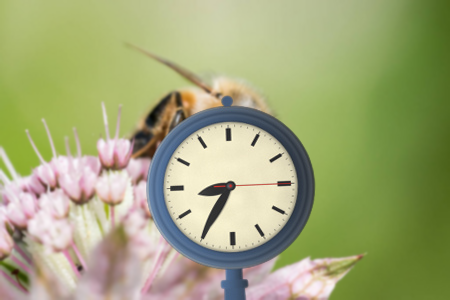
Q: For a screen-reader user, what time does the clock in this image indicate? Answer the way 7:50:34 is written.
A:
8:35:15
